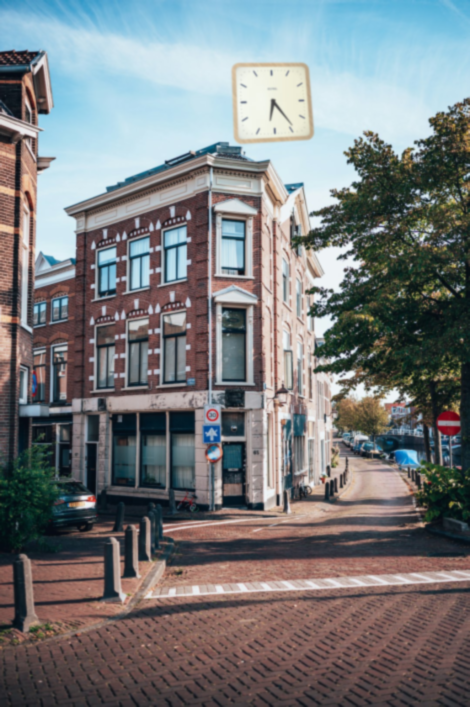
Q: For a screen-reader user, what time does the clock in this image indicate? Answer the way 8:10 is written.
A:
6:24
